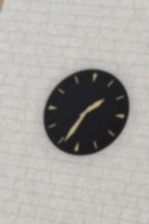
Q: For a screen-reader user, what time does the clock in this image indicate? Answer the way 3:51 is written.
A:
1:34
